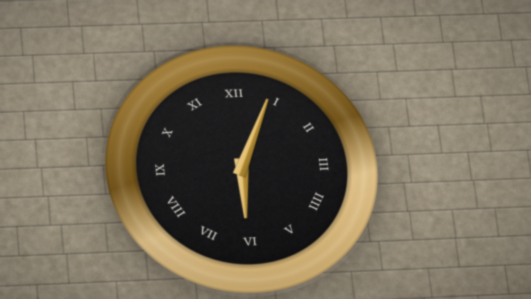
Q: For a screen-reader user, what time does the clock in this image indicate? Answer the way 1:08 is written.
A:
6:04
